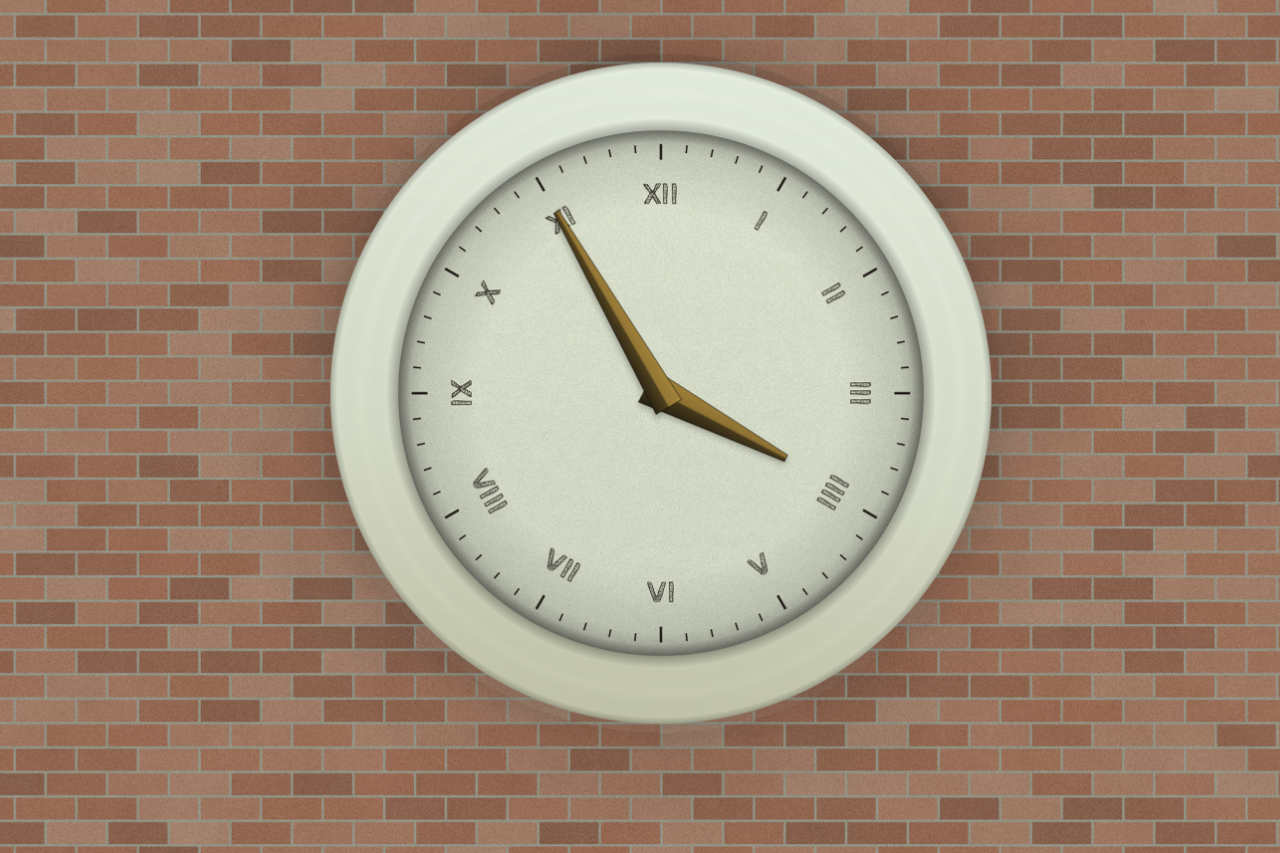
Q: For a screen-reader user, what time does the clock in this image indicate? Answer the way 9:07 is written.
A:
3:55
